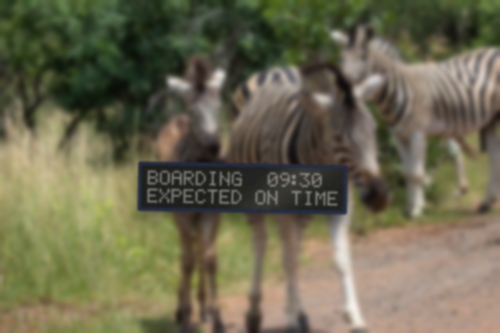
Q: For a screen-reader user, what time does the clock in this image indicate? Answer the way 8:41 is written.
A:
9:30
